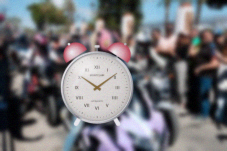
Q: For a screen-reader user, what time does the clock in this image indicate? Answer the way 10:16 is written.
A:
10:09
